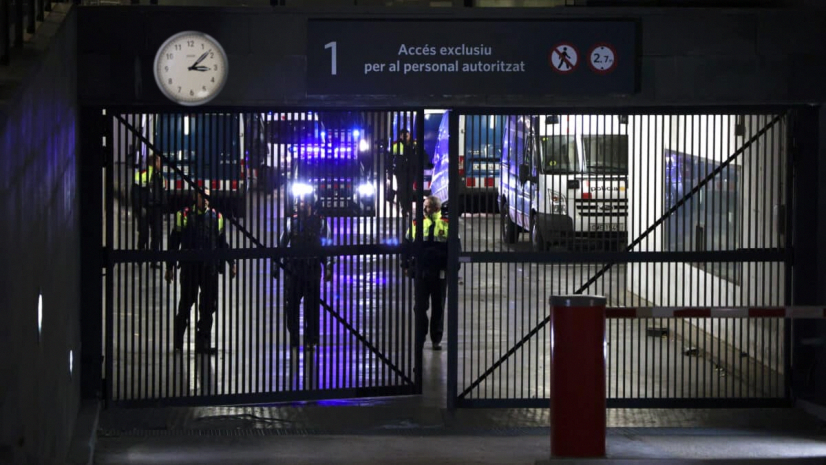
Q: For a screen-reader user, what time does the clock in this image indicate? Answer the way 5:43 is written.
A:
3:08
